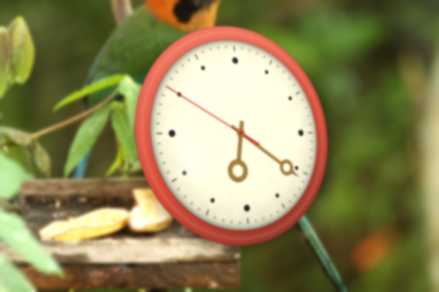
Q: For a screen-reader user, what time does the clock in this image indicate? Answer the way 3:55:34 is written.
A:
6:20:50
